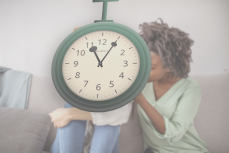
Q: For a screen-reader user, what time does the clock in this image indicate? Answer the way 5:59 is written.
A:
11:05
